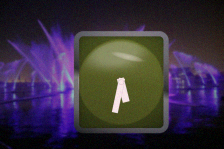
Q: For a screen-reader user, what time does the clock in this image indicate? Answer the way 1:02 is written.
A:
5:32
